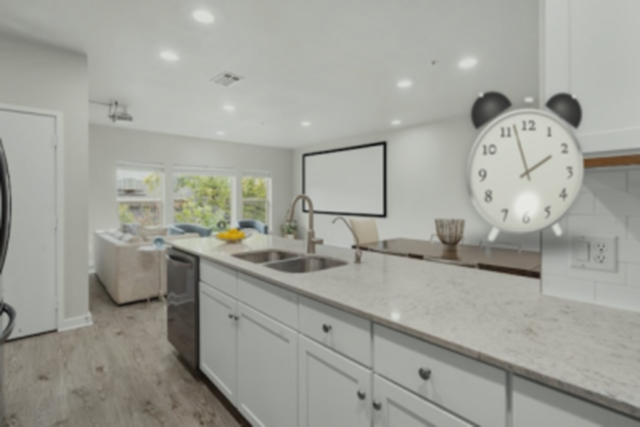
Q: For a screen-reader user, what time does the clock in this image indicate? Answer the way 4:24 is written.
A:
1:57
